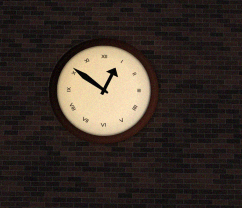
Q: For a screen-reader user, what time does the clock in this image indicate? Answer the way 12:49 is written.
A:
12:51
